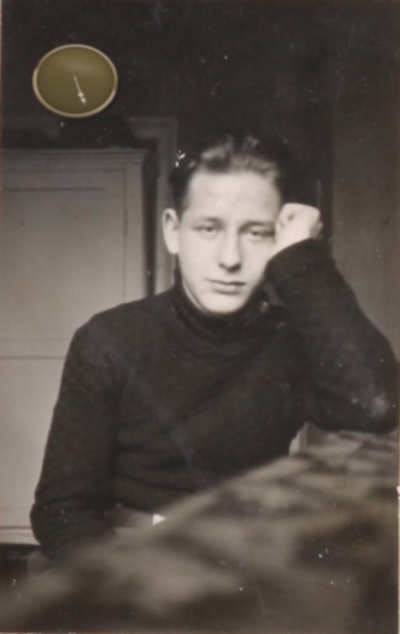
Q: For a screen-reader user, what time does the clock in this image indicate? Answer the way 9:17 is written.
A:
5:27
